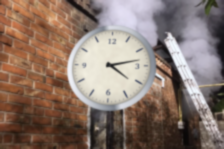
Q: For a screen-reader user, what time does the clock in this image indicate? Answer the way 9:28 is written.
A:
4:13
